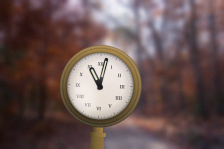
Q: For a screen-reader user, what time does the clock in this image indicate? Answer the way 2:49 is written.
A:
11:02
